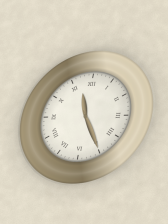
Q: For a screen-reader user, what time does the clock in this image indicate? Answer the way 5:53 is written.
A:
11:25
